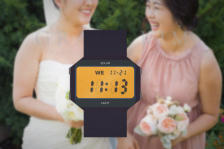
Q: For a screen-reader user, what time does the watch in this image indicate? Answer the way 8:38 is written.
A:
11:13
